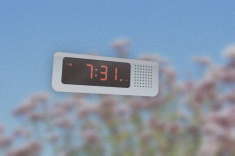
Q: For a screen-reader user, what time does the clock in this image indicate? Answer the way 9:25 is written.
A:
7:31
